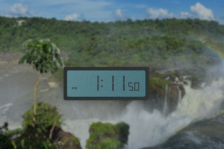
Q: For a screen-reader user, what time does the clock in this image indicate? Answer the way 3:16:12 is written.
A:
1:11:50
